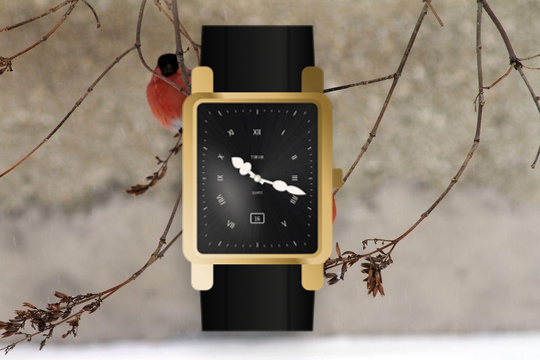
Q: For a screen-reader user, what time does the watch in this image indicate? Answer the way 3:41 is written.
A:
10:18
